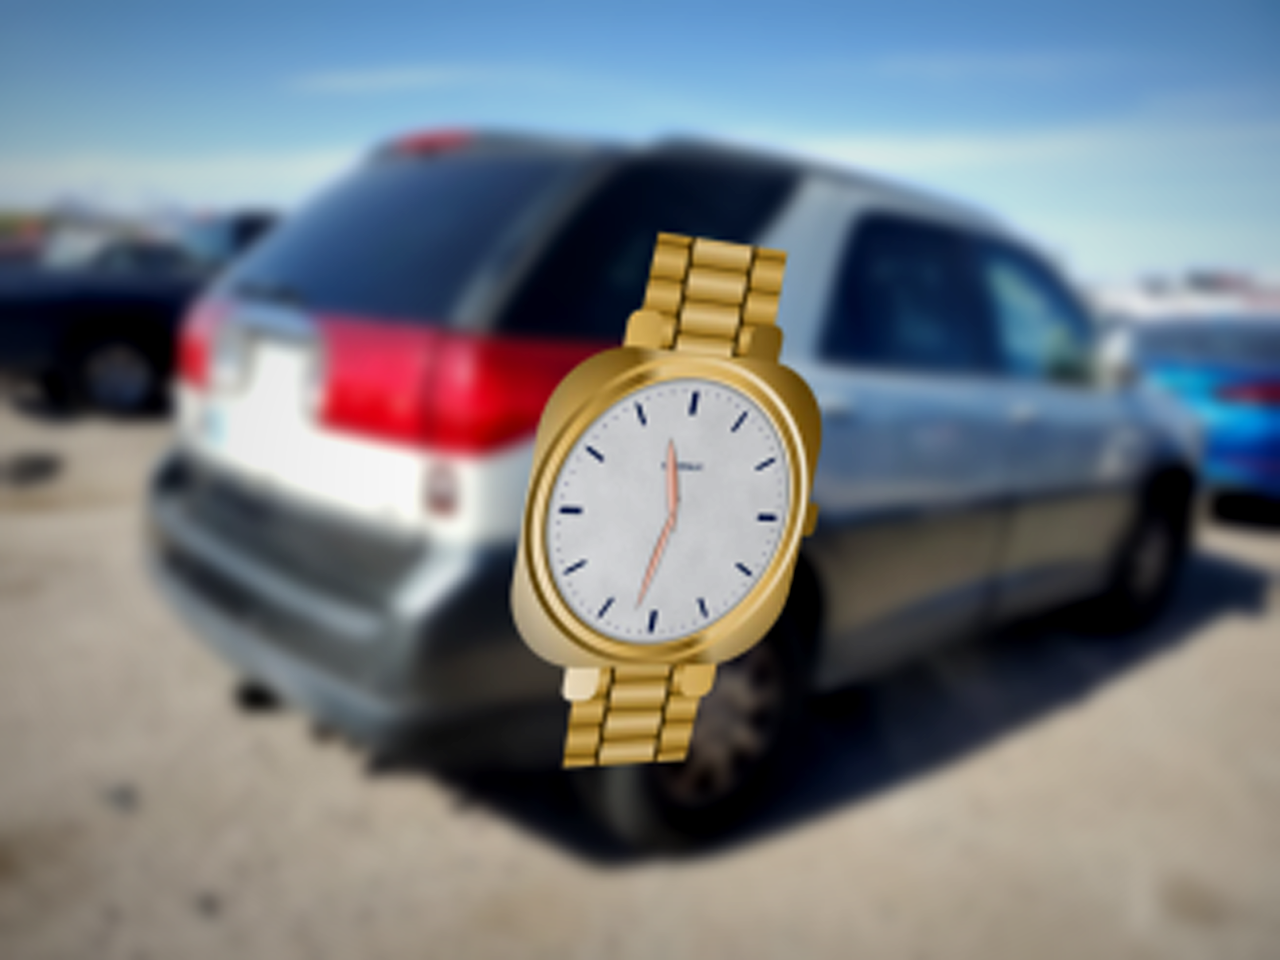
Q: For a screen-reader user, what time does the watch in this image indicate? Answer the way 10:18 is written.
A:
11:32
